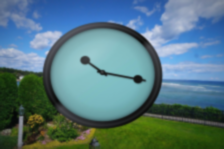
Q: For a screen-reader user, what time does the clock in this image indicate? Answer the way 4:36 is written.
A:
10:17
